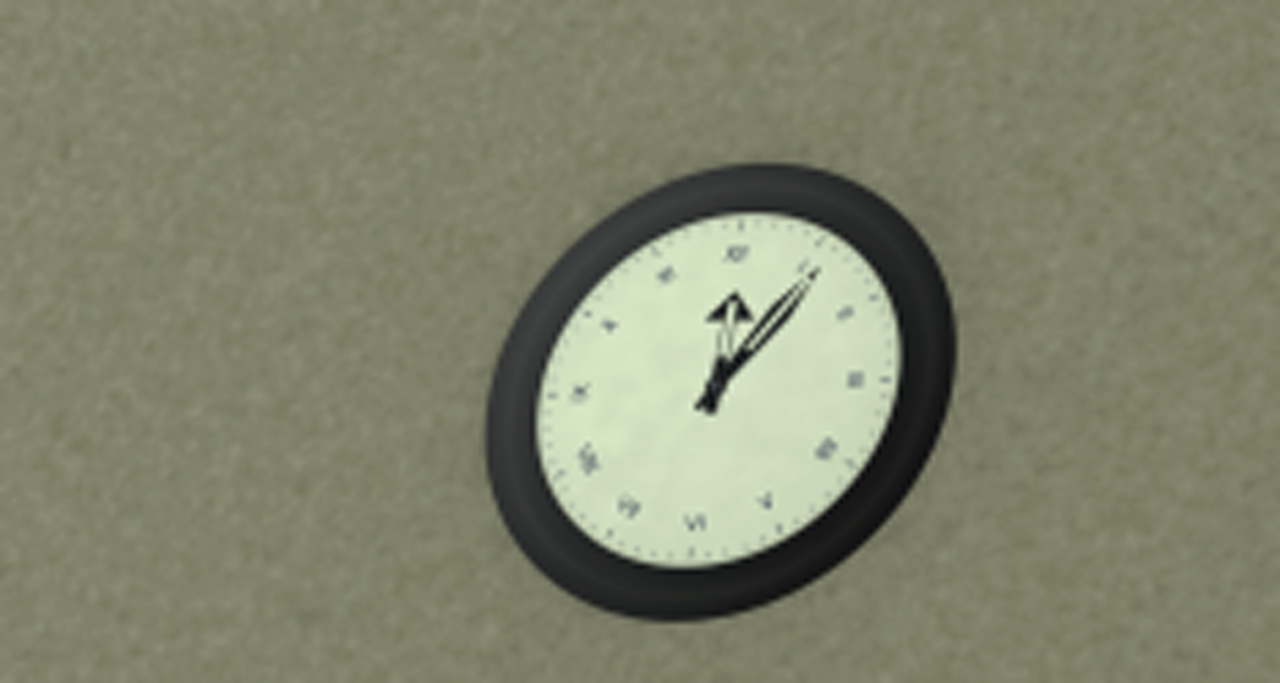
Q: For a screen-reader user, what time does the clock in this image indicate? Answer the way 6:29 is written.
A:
12:06
